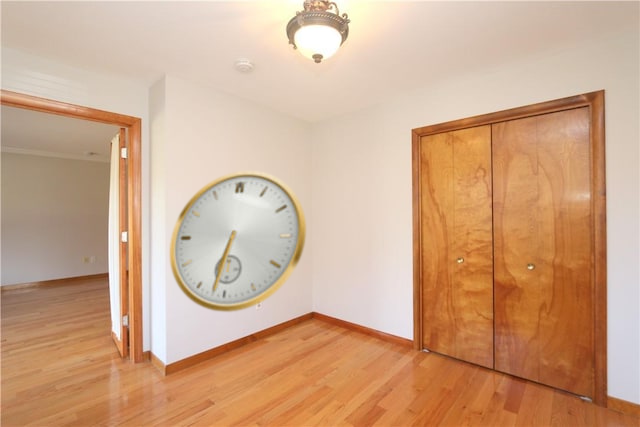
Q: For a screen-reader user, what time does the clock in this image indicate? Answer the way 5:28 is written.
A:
6:32
